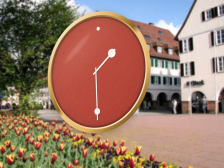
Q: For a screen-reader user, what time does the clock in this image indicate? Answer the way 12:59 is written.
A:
1:29
